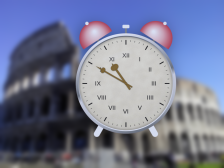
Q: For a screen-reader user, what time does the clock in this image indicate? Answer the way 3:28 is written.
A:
10:50
